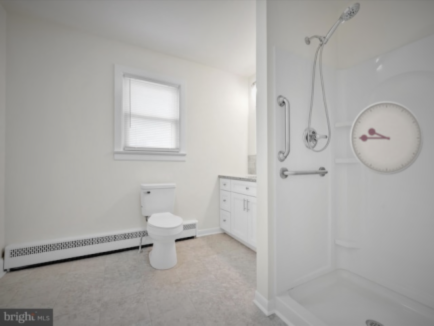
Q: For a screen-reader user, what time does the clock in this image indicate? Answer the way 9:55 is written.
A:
9:45
